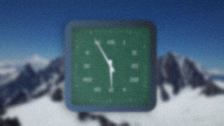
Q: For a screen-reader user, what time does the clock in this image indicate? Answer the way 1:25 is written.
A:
5:55
